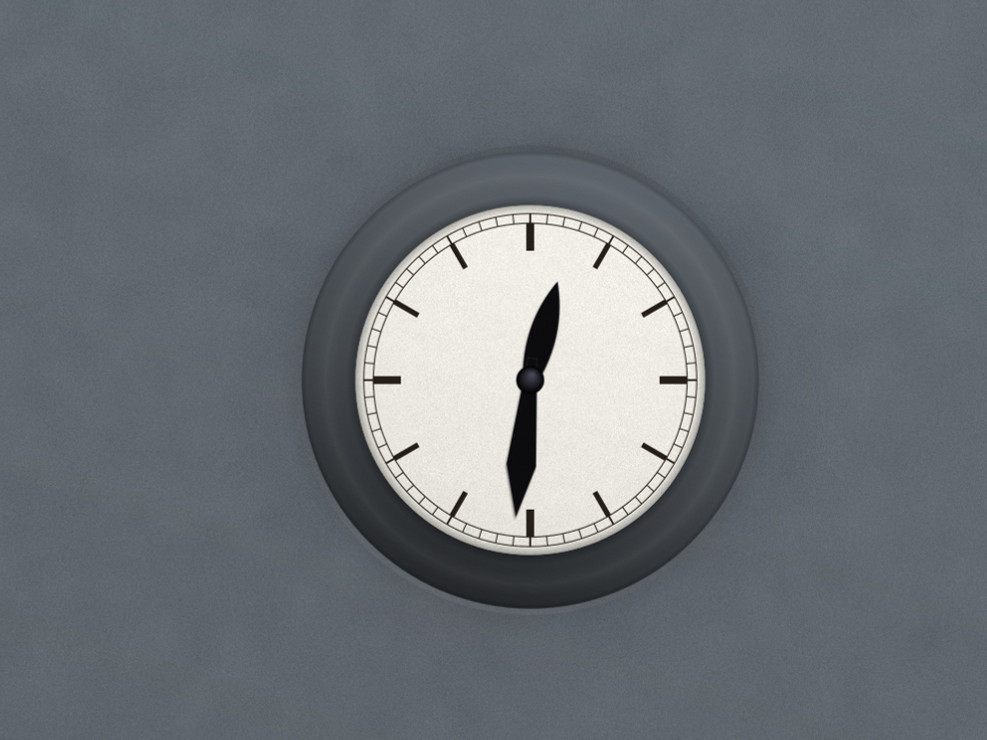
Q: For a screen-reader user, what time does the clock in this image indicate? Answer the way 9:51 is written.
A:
12:31
